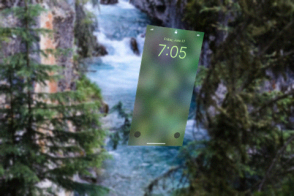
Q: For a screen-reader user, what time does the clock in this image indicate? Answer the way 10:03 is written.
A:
7:05
